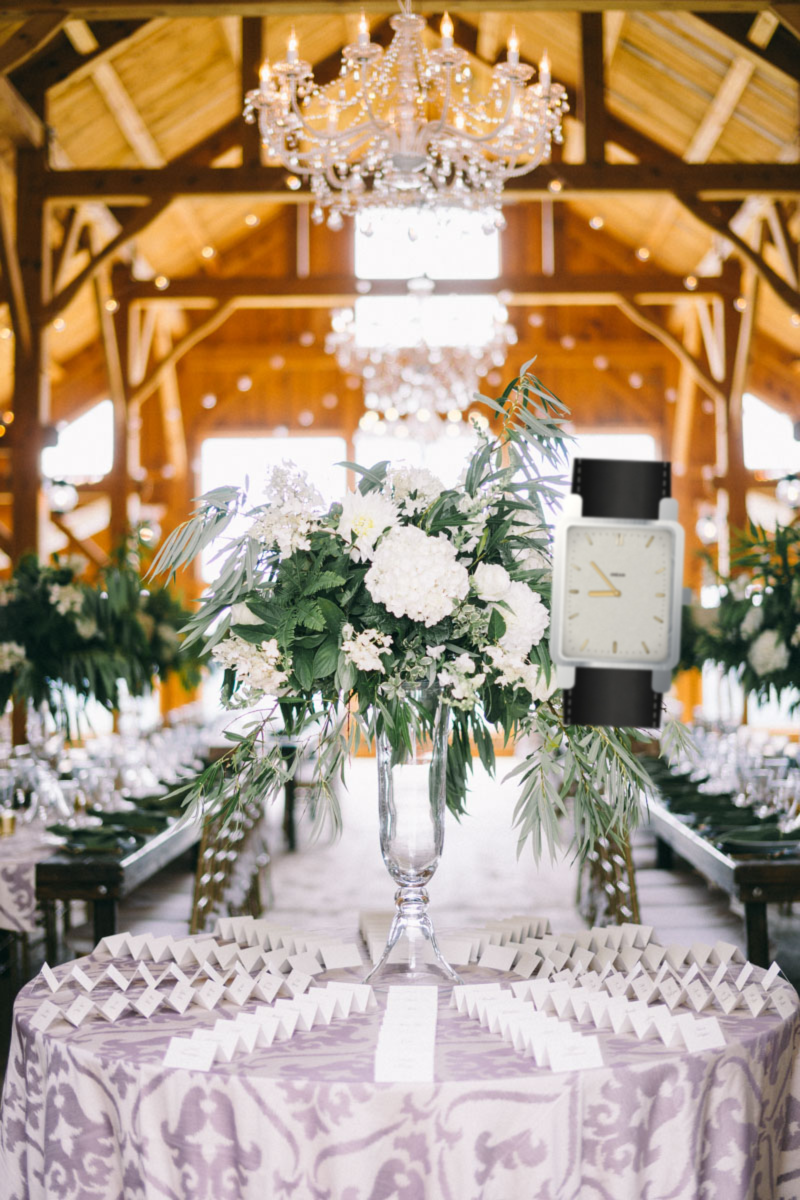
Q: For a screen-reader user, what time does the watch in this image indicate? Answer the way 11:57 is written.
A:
8:53
